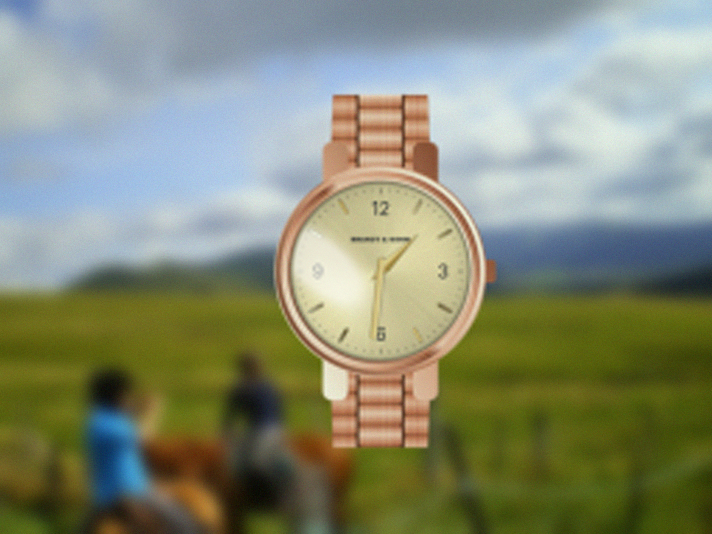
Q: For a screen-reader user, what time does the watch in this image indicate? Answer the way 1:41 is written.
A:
1:31
